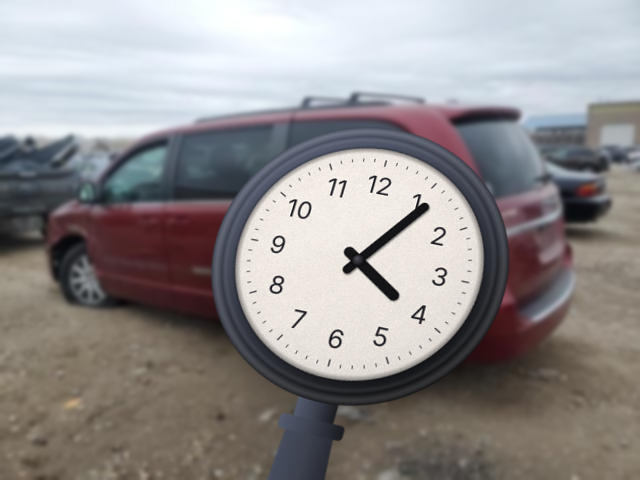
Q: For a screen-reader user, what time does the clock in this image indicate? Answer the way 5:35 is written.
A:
4:06
